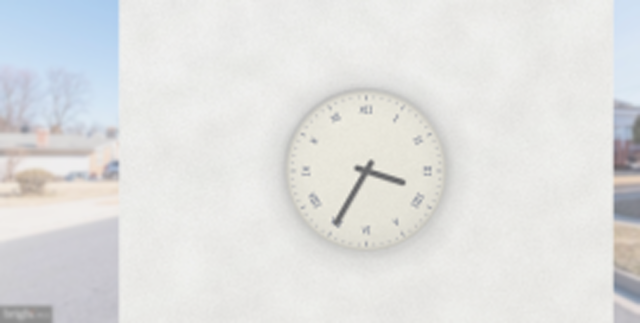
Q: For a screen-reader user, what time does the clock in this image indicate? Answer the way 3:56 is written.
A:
3:35
